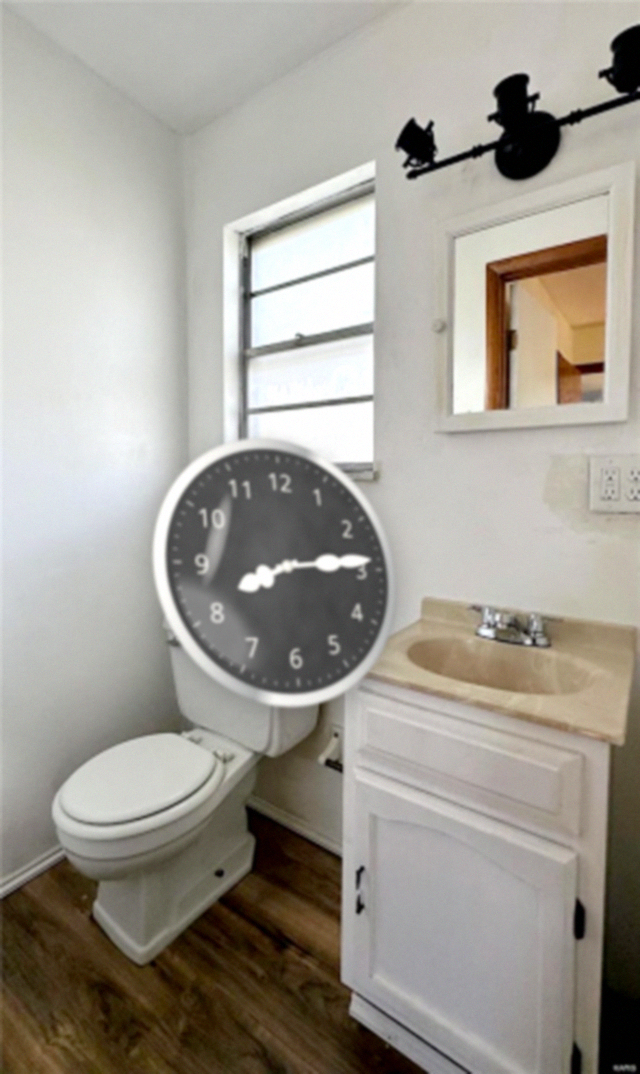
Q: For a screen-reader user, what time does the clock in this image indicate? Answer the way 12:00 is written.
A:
8:14
